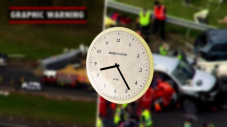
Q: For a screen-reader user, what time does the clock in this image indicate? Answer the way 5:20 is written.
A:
8:24
